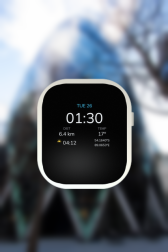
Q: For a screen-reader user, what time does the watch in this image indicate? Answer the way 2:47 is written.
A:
1:30
